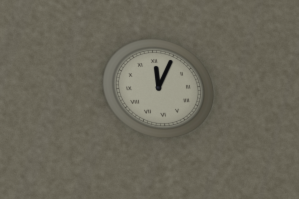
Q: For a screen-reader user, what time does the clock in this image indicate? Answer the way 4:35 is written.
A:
12:05
